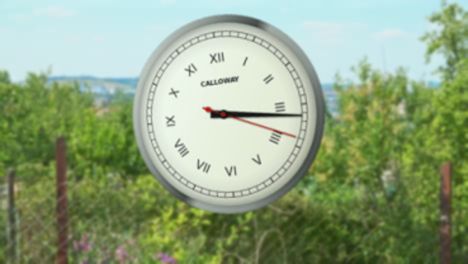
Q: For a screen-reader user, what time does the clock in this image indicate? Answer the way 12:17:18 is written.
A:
3:16:19
